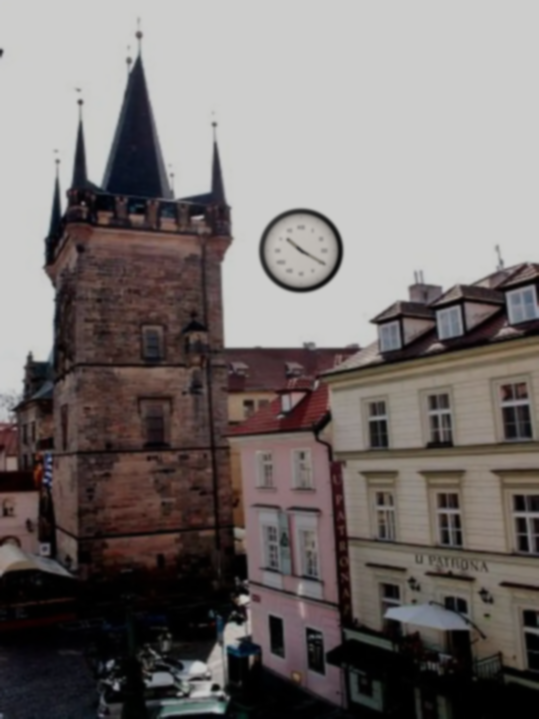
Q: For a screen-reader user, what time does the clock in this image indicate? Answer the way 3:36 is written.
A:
10:20
